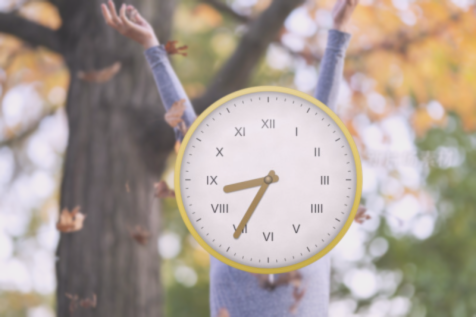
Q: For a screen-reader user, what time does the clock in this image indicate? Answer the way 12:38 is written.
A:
8:35
